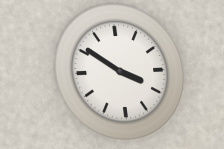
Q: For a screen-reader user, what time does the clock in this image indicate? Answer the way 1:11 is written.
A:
3:51
